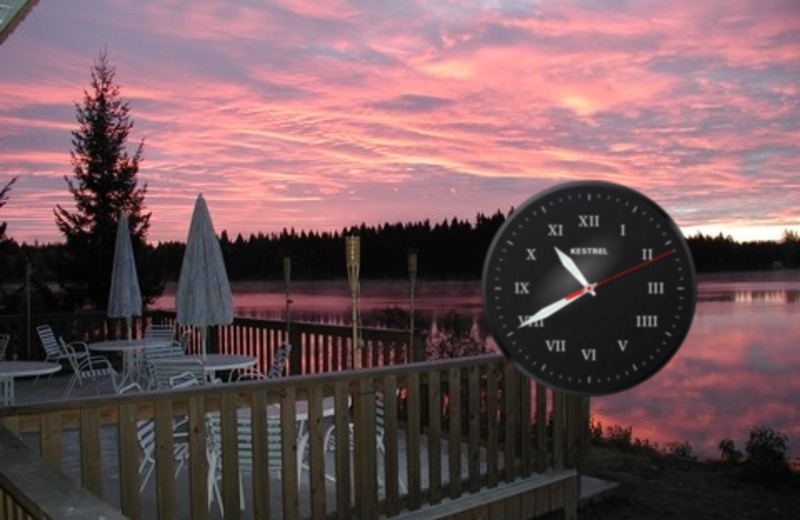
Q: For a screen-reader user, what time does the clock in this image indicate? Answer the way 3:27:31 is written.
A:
10:40:11
